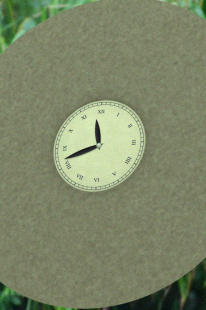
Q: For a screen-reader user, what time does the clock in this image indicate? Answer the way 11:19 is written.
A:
11:42
